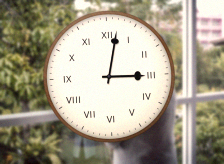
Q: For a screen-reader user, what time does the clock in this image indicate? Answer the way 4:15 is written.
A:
3:02
